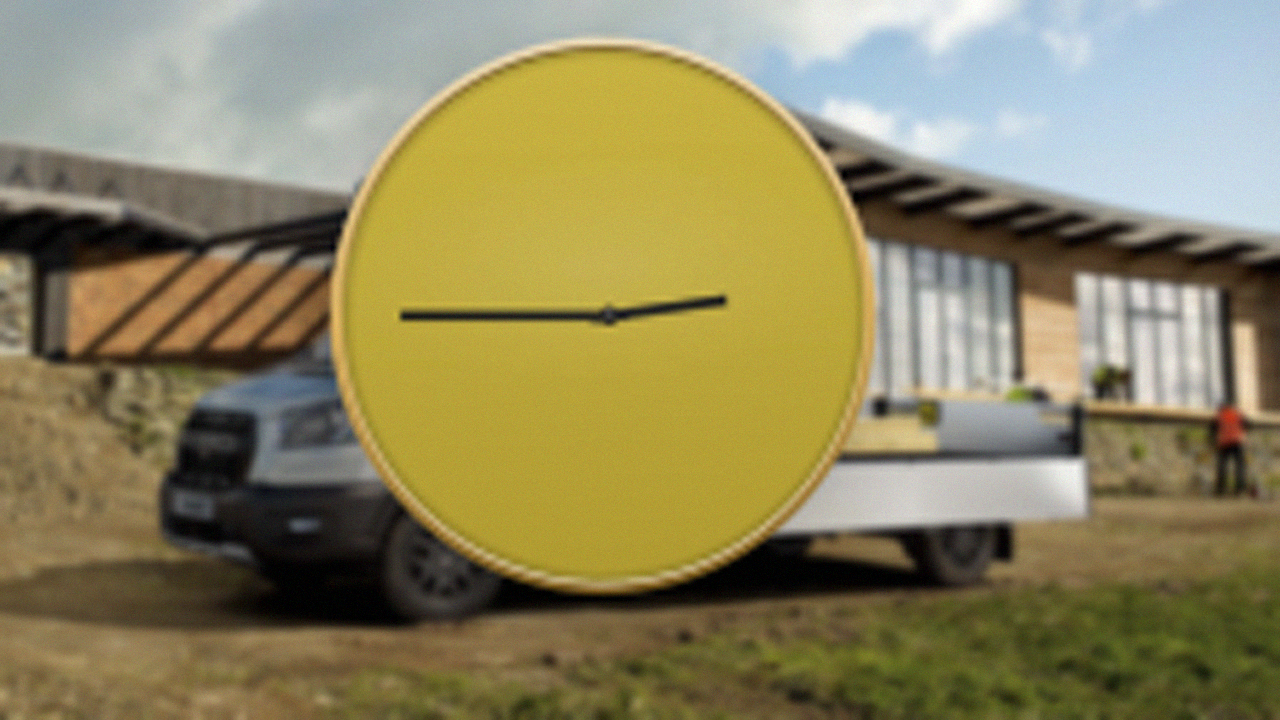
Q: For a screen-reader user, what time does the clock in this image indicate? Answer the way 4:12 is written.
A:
2:45
